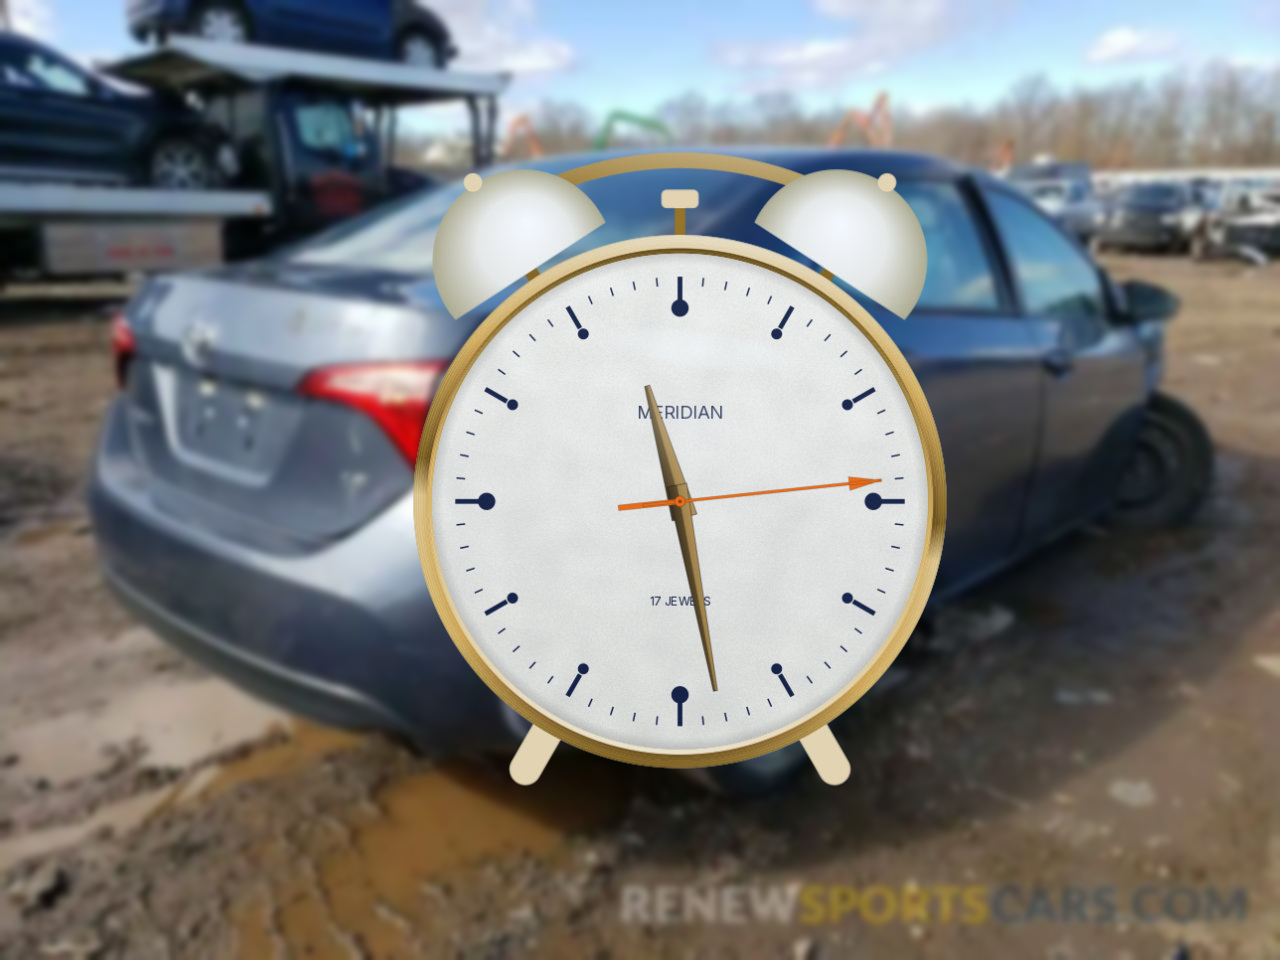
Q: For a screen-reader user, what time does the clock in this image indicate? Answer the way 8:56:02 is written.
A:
11:28:14
